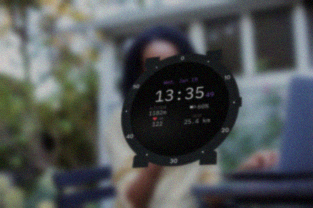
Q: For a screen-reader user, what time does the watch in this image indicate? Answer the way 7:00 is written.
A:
13:35
